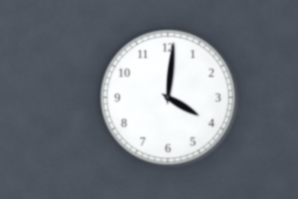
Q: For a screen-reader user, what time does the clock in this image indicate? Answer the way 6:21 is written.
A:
4:01
